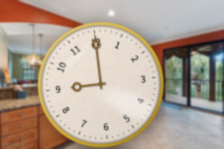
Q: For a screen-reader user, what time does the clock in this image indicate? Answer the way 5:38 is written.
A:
9:00
